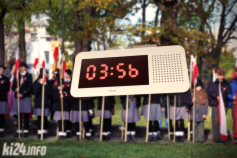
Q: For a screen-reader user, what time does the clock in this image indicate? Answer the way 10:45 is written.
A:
3:56
